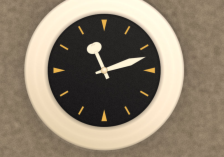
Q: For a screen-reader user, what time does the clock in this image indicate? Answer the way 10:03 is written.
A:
11:12
